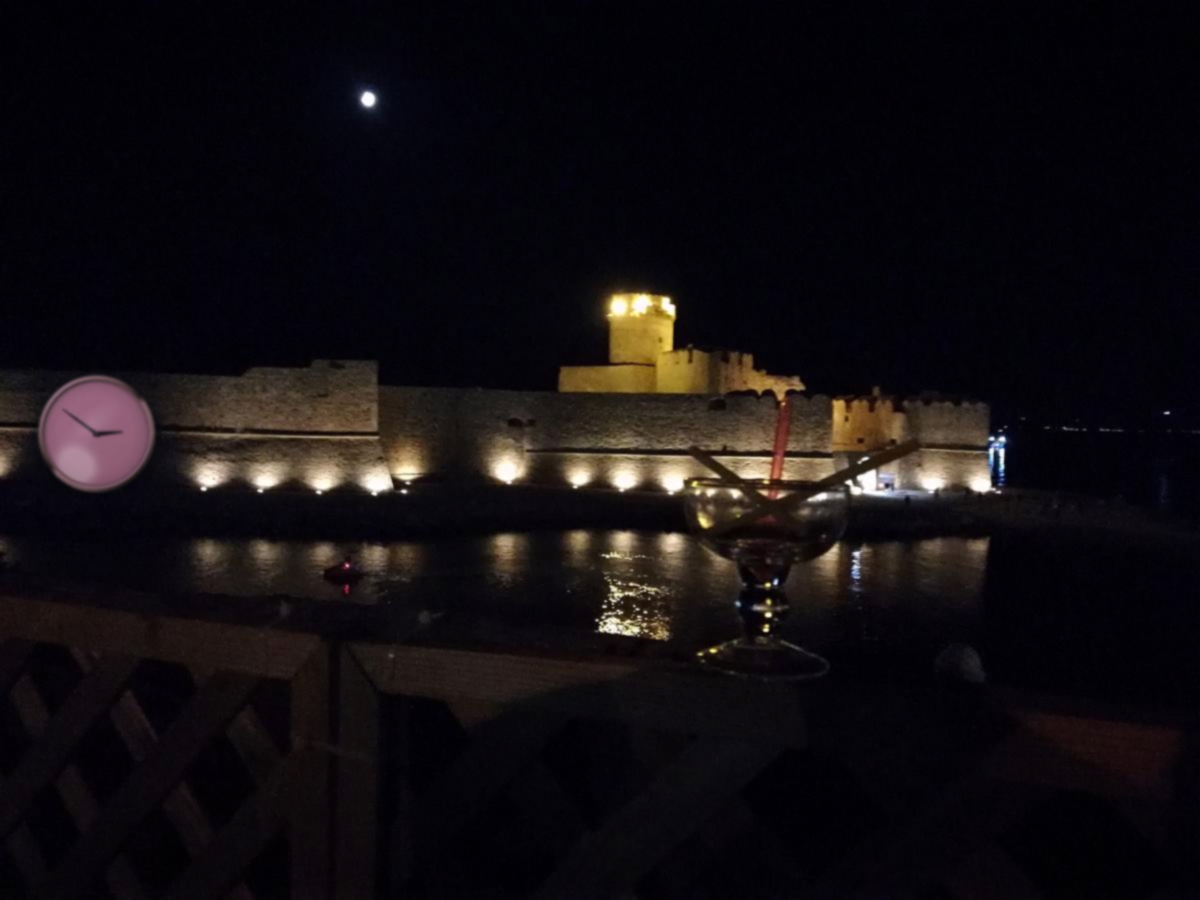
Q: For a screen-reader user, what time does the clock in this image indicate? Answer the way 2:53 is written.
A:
2:51
